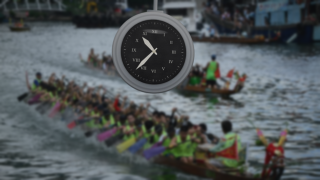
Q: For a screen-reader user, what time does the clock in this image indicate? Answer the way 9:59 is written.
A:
10:37
